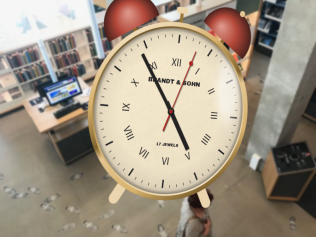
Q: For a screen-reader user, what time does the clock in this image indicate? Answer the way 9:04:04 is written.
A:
4:54:03
